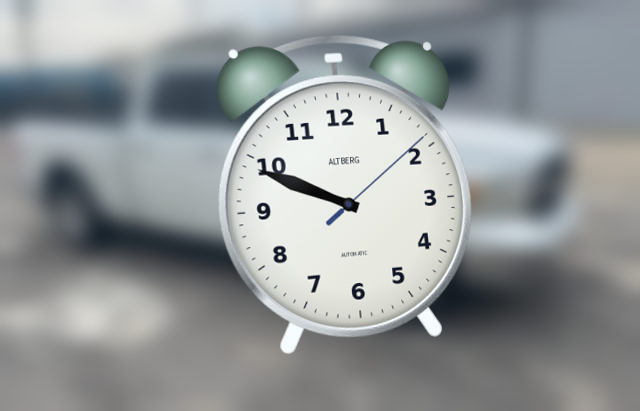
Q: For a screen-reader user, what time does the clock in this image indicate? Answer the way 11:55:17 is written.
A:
9:49:09
